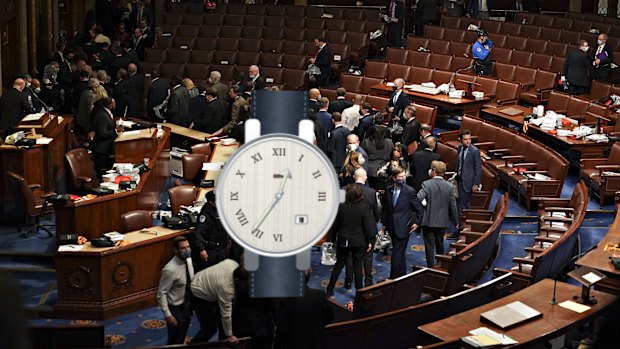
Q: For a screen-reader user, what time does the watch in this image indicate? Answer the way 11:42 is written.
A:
12:36
